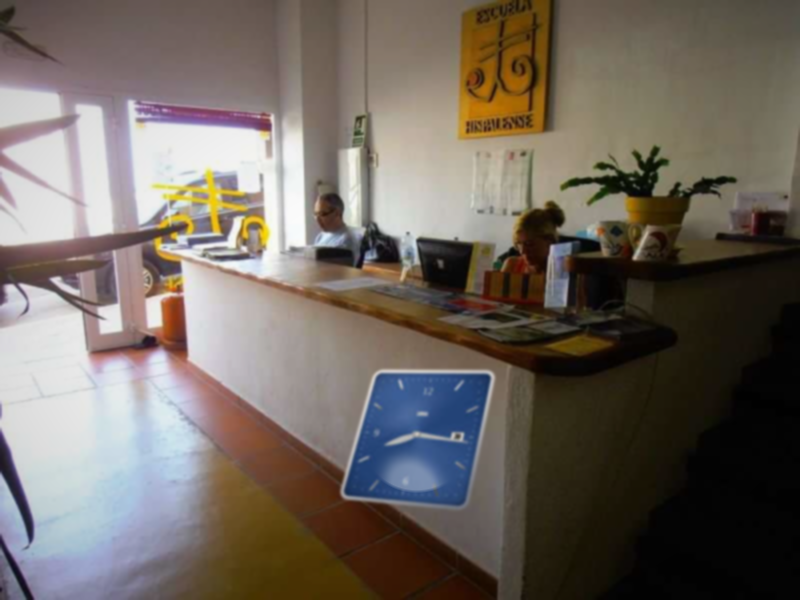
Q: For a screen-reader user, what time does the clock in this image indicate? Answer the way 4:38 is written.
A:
8:16
